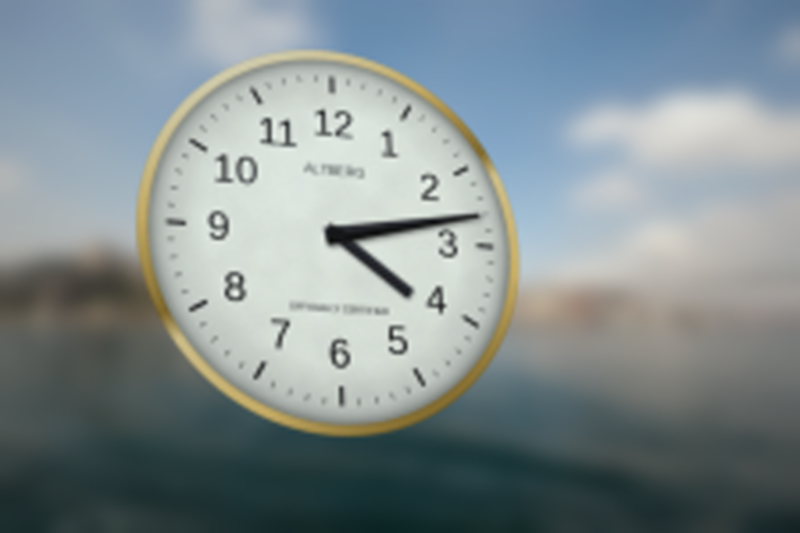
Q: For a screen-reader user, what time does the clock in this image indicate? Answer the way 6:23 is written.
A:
4:13
